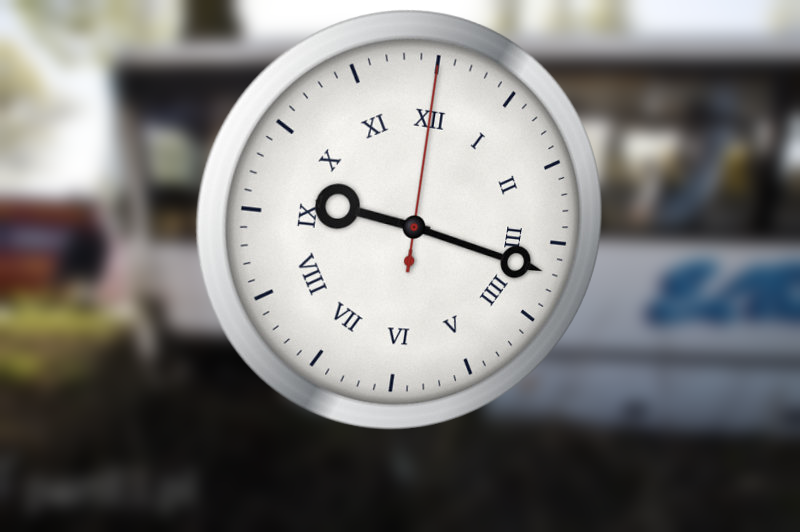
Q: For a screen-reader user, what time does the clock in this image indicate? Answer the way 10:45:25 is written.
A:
9:17:00
